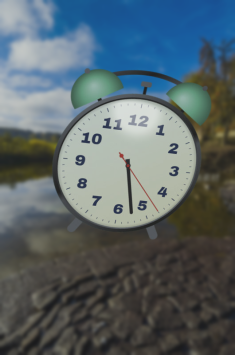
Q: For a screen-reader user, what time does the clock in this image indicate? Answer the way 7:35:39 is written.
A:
5:27:23
